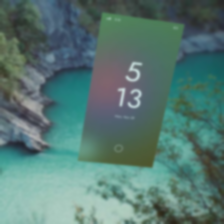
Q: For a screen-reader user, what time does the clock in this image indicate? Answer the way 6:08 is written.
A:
5:13
